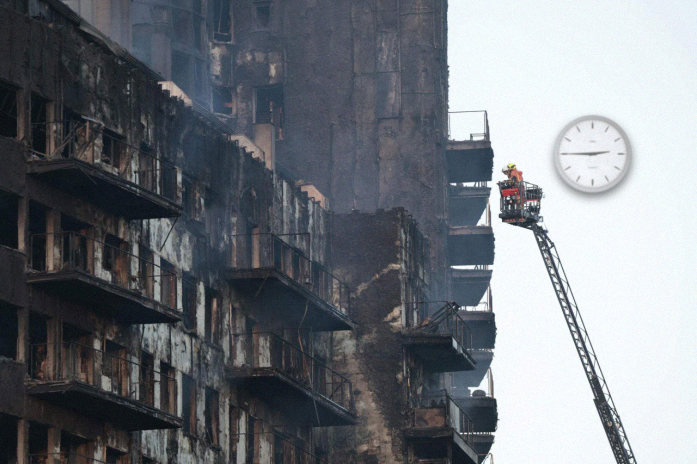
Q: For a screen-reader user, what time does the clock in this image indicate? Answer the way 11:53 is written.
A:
2:45
